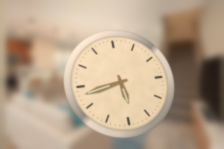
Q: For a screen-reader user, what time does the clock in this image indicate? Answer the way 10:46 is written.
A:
5:43
